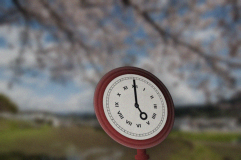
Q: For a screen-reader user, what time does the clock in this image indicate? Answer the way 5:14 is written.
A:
5:00
